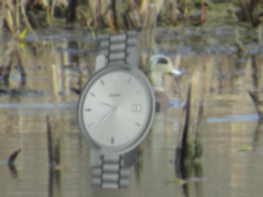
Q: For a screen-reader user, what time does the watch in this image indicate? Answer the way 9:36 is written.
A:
9:38
